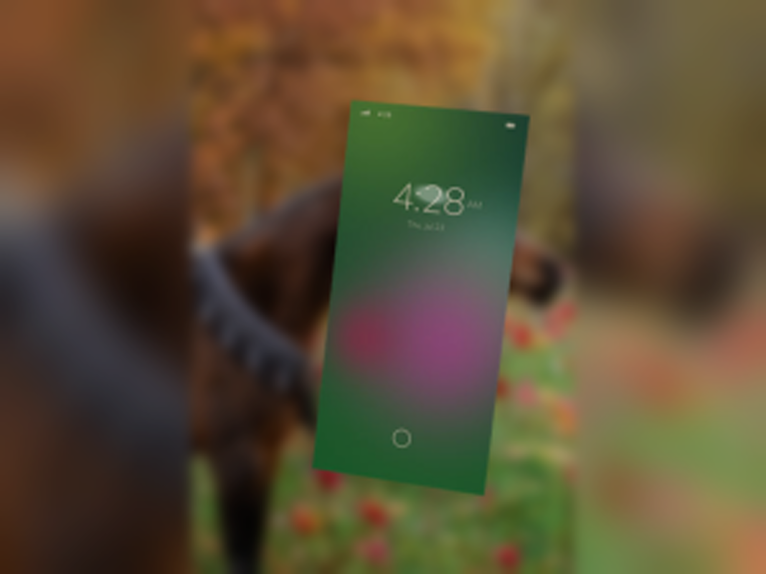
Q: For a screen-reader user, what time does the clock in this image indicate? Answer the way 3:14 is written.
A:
4:28
